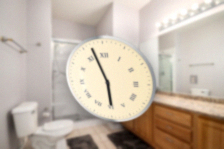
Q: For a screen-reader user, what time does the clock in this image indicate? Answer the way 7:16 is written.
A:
5:57
